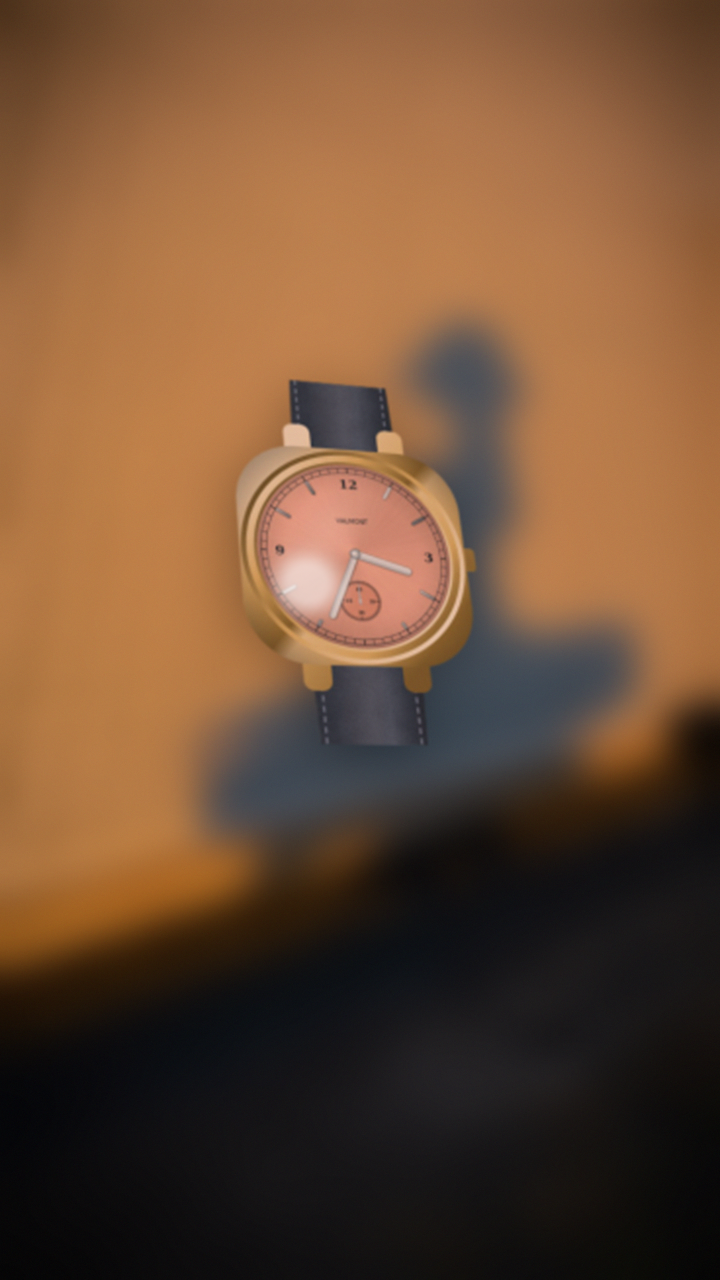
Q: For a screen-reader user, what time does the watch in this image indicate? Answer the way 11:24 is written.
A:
3:34
